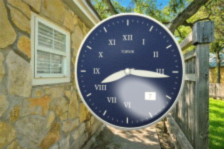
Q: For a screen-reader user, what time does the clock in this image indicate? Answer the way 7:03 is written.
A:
8:16
